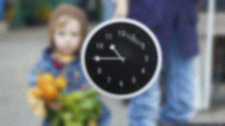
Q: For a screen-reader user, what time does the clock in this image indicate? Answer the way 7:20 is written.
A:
10:45
